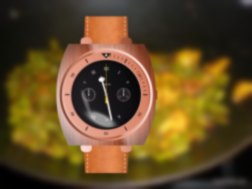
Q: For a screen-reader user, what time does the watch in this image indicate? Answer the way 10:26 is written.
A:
11:28
